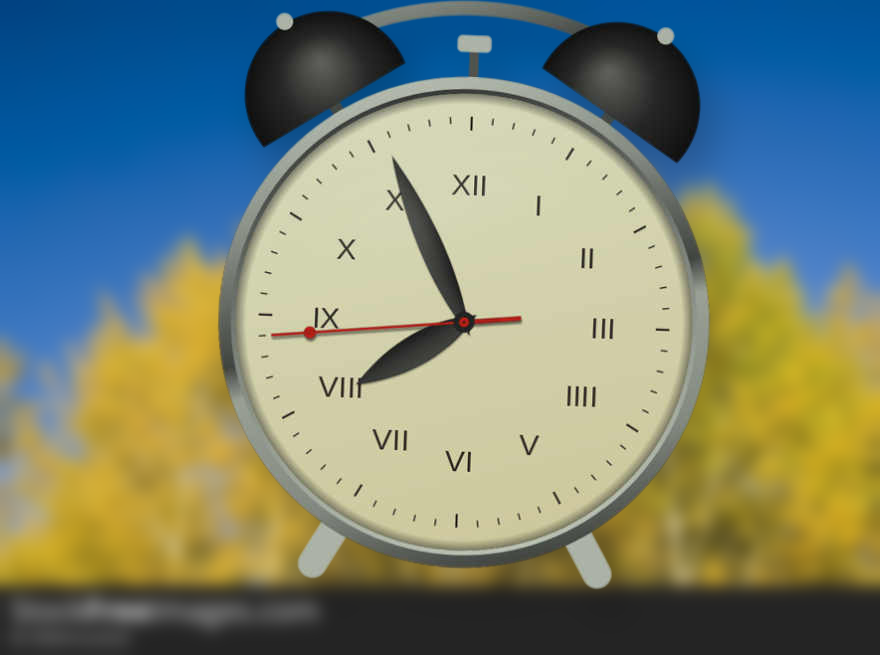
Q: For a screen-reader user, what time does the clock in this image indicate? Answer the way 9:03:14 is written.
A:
7:55:44
